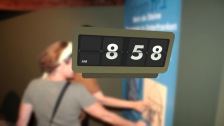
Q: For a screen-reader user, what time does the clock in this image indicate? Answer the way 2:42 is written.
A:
8:58
